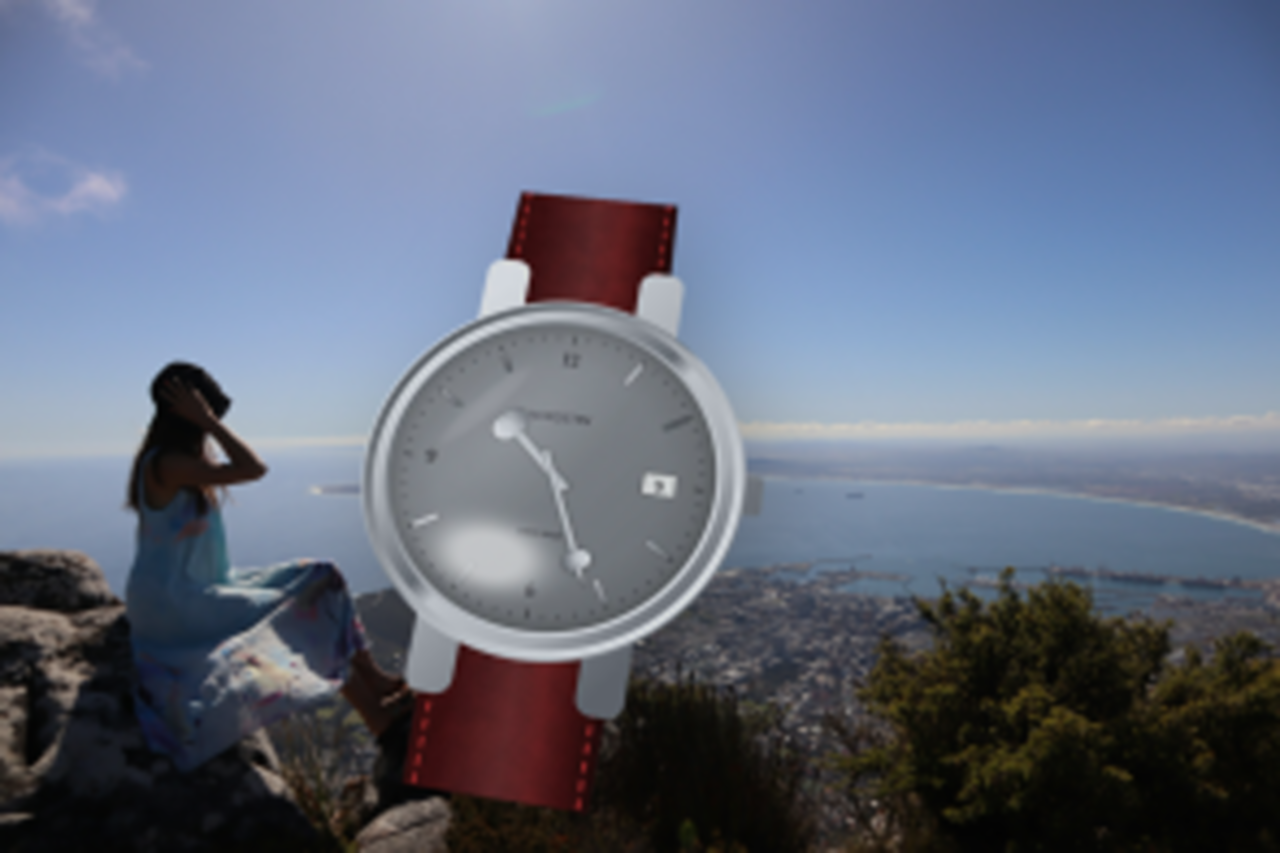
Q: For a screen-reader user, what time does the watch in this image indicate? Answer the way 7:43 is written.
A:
10:26
